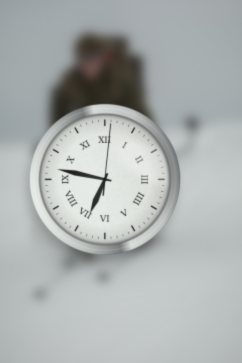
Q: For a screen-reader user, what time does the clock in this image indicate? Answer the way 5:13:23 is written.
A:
6:47:01
